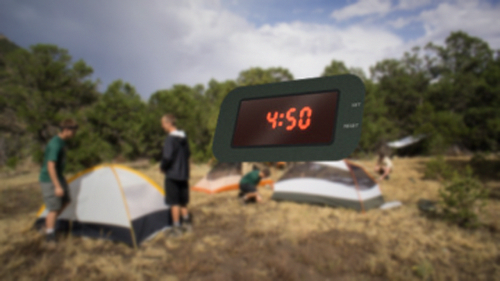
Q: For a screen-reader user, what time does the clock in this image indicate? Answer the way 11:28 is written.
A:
4:50
